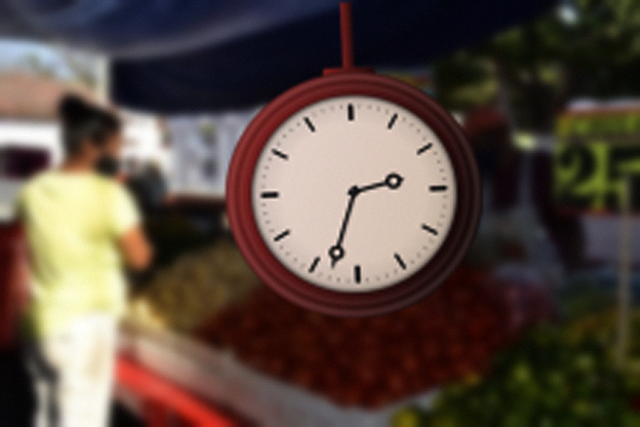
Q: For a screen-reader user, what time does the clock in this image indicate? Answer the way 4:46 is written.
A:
2:33
